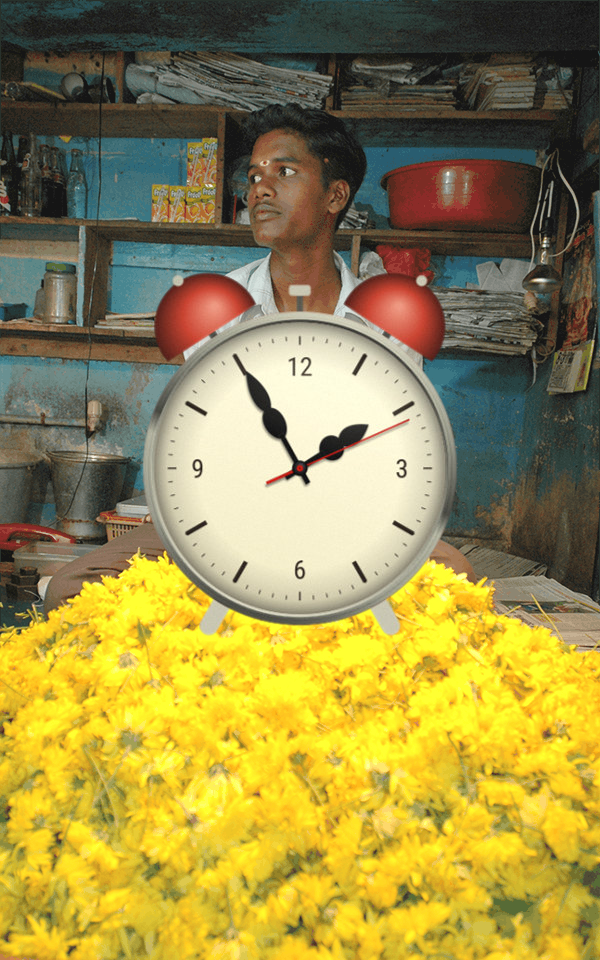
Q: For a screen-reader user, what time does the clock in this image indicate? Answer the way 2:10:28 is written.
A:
1:55:11
